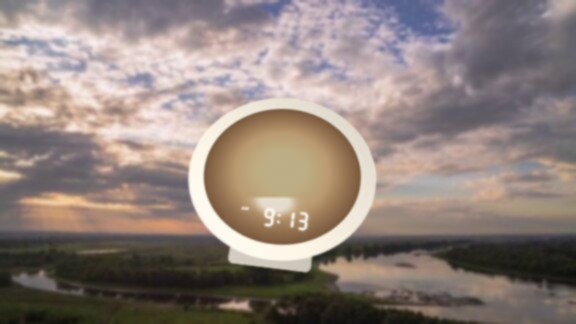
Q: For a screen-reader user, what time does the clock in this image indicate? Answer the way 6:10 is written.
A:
9:13
